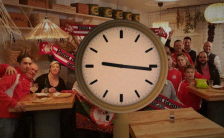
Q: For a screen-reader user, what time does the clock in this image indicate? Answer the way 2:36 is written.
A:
9:16
